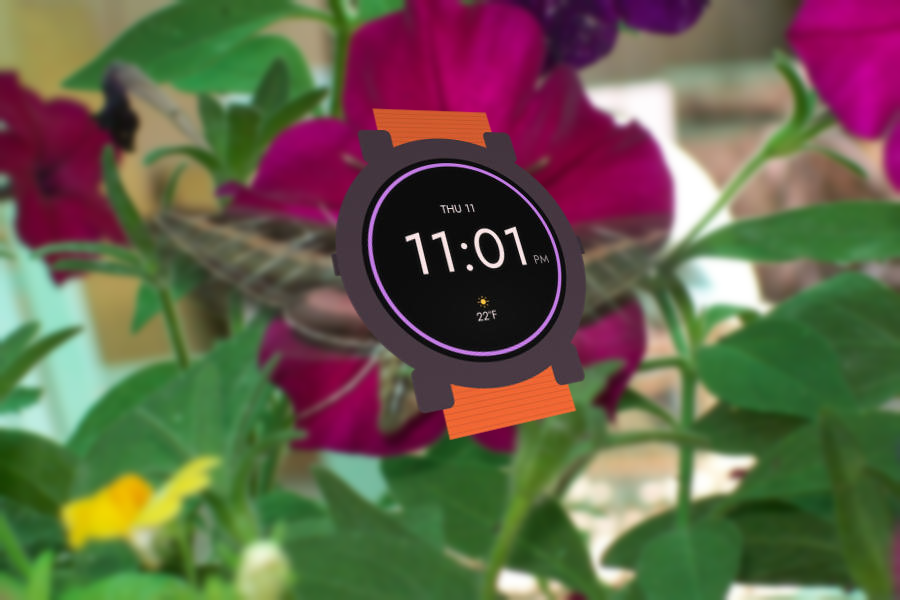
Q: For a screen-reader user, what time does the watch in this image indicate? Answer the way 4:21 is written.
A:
11:01
